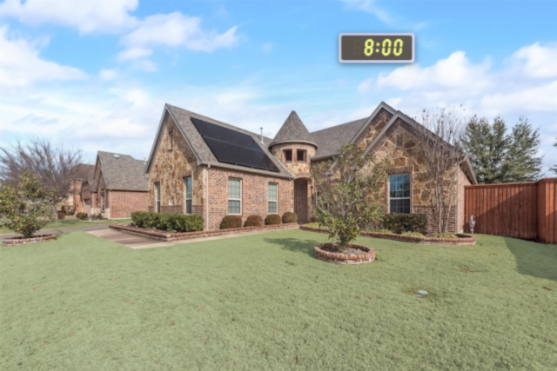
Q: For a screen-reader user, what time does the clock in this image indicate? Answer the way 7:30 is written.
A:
8:00
